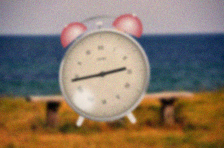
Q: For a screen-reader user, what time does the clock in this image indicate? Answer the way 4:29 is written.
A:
2:44
